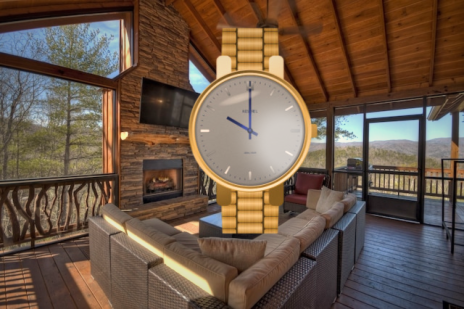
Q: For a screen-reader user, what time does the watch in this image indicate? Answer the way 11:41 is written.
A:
10:00
